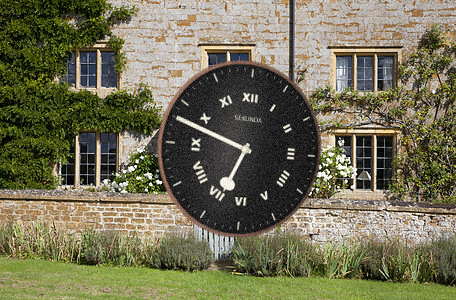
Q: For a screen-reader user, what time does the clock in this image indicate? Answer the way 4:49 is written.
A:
6:48
